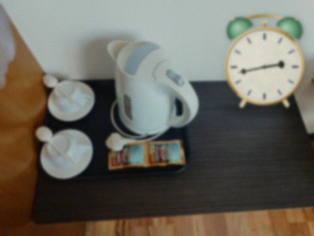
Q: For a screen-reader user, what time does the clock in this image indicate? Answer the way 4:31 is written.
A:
2:43
